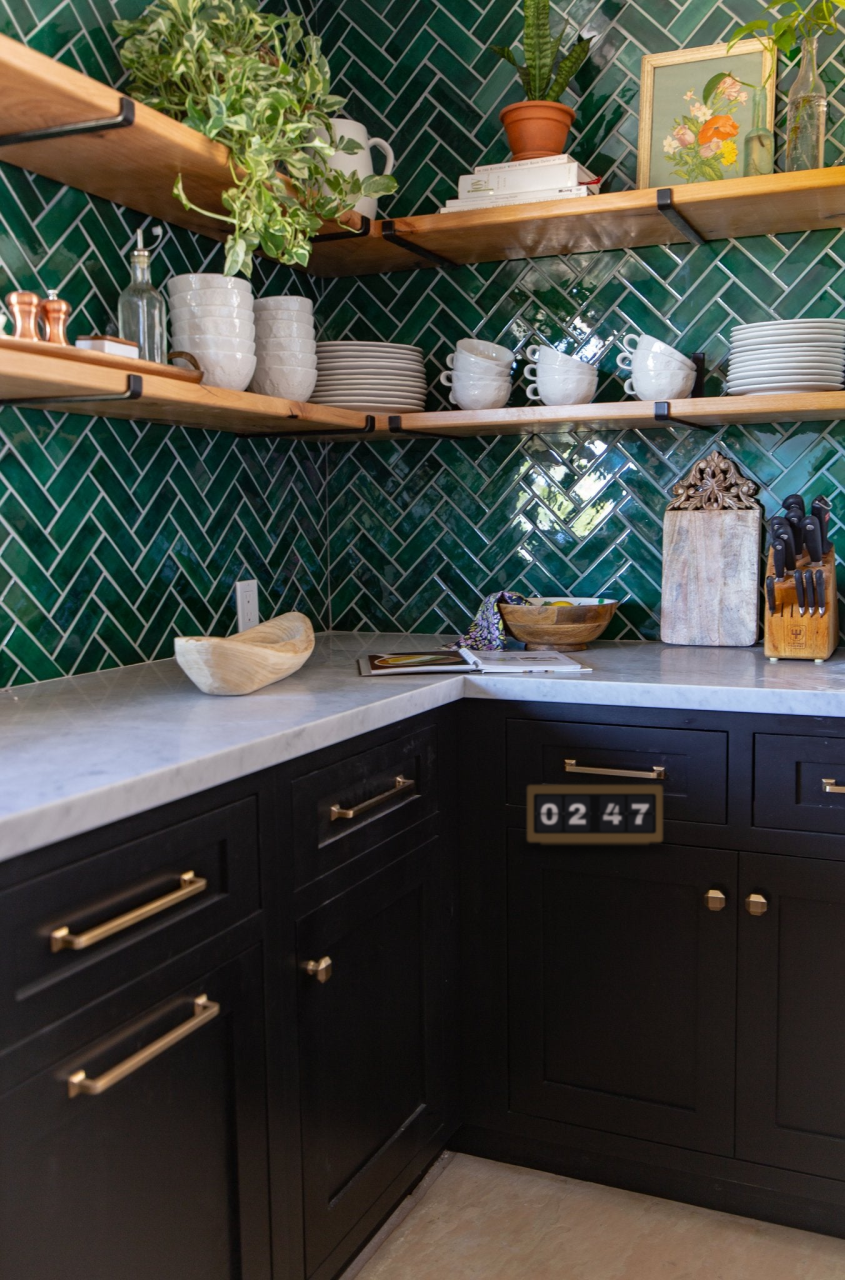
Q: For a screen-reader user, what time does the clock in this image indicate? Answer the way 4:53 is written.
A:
2:47
